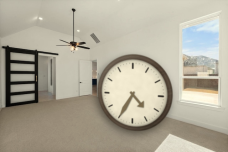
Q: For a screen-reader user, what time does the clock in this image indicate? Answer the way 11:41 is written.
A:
4:35
